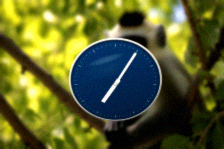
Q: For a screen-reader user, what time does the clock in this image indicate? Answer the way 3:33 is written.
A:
7:05
